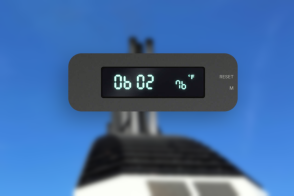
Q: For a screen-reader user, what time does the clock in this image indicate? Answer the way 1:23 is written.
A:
6:02
